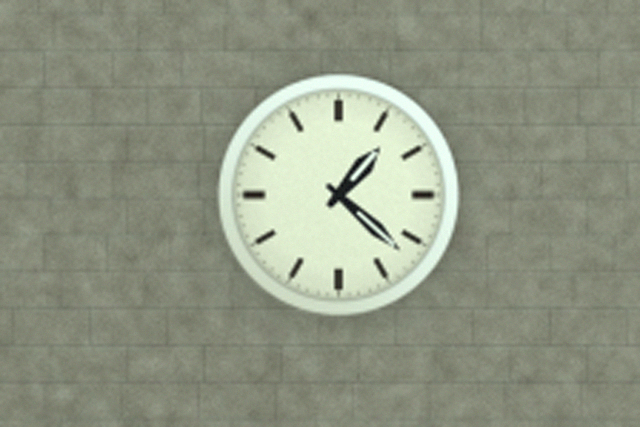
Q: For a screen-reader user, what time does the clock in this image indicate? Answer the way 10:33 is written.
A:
1:22
